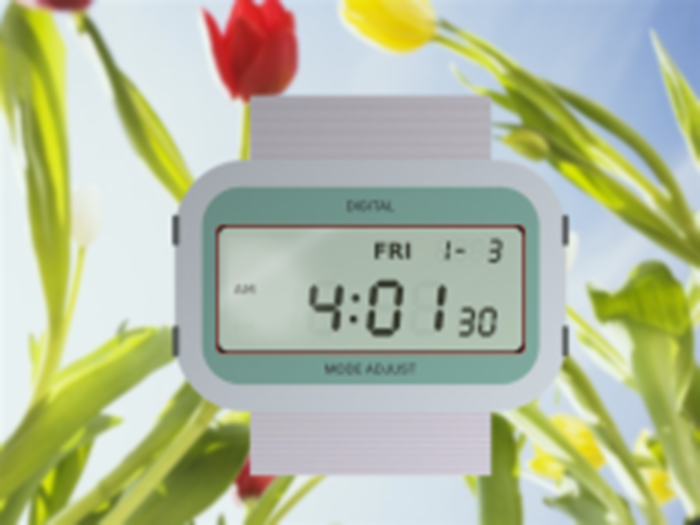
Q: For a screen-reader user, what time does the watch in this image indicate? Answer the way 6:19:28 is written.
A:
4:01:30
